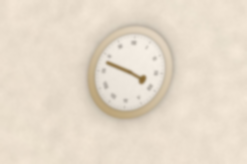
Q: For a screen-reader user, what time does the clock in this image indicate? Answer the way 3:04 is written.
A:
3:48
